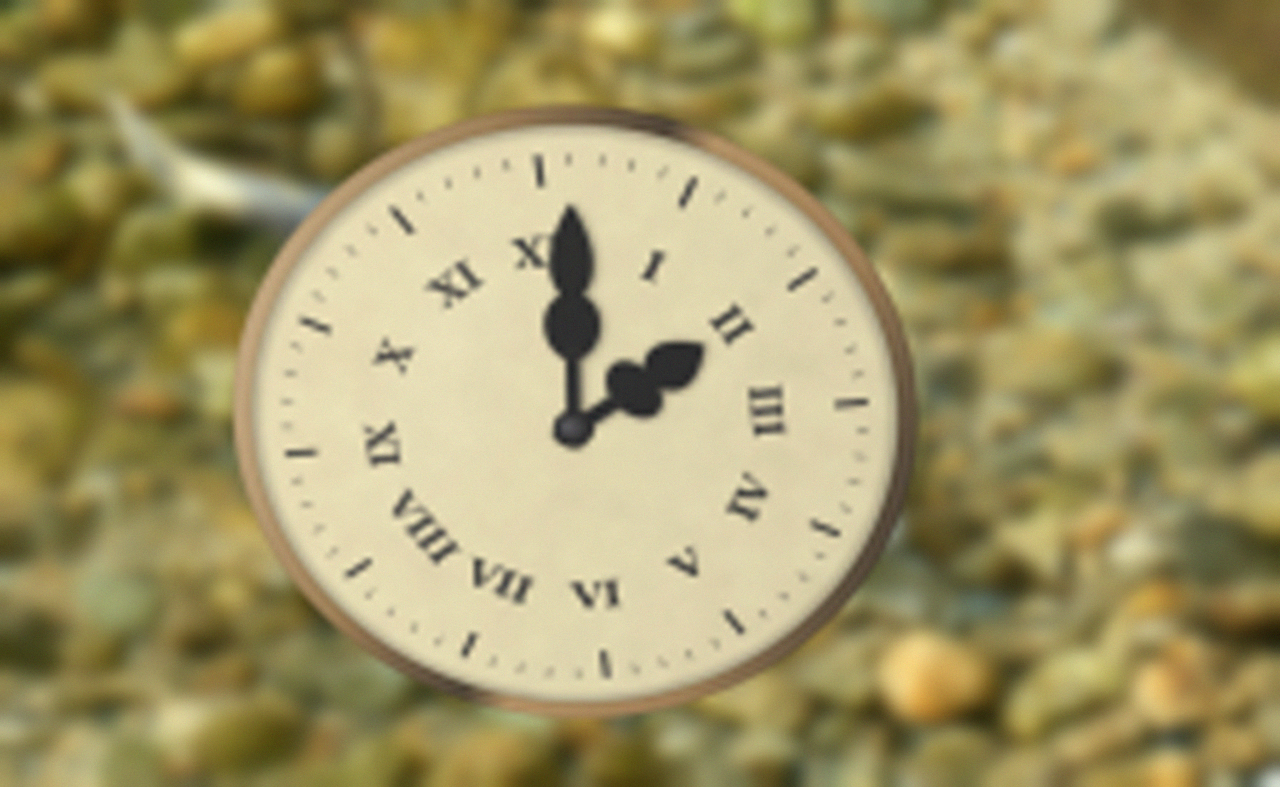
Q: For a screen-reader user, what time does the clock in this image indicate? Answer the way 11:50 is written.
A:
2:01
